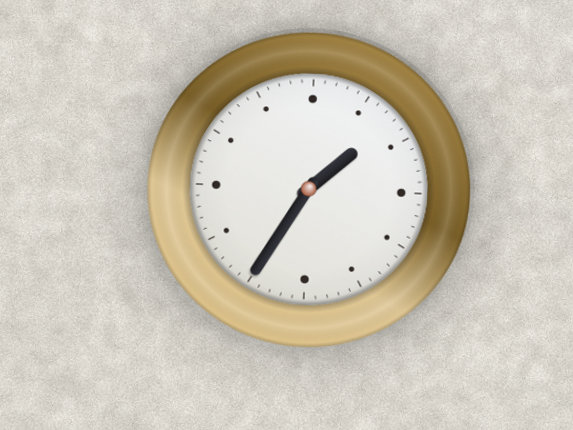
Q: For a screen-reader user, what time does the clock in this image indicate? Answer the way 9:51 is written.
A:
1:35
